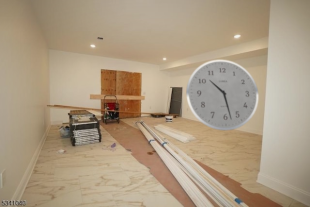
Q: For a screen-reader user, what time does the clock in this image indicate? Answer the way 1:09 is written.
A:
10:28
